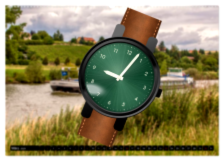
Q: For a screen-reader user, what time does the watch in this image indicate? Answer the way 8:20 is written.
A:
9:03
